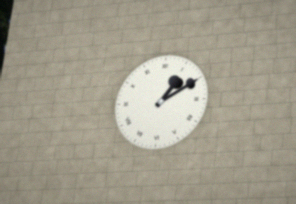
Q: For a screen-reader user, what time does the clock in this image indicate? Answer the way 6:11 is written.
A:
1:10
